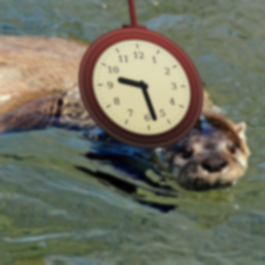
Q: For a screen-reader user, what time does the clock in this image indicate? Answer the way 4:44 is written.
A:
9:28
